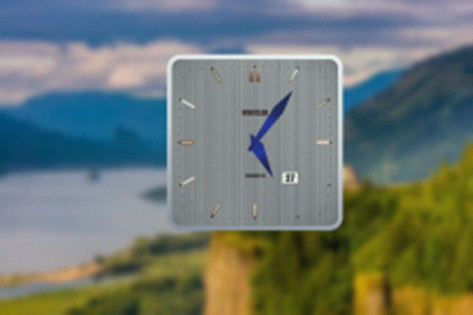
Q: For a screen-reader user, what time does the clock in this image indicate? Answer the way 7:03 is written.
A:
5:06
